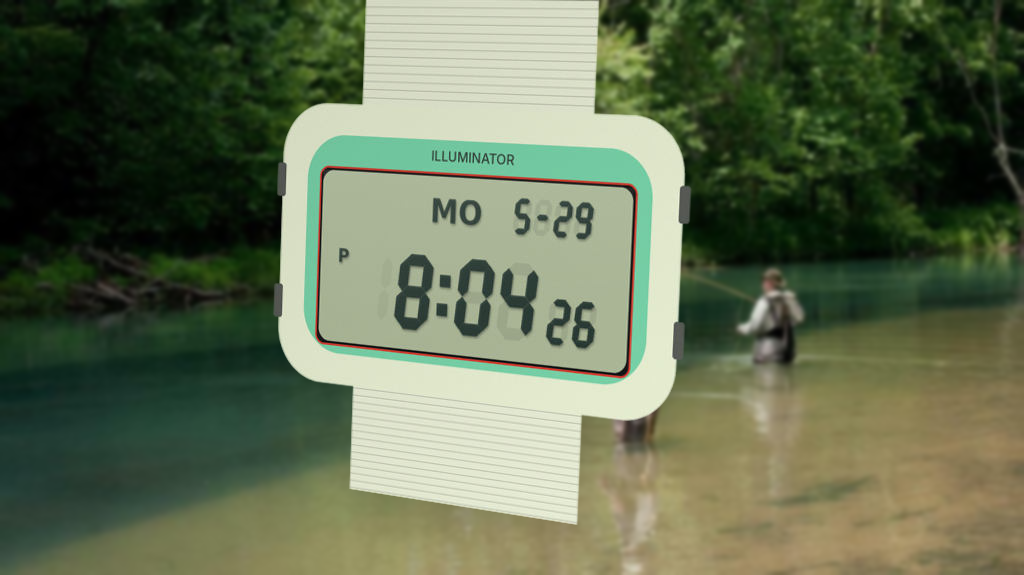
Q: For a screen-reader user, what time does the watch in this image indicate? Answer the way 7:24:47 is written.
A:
8:04:26
